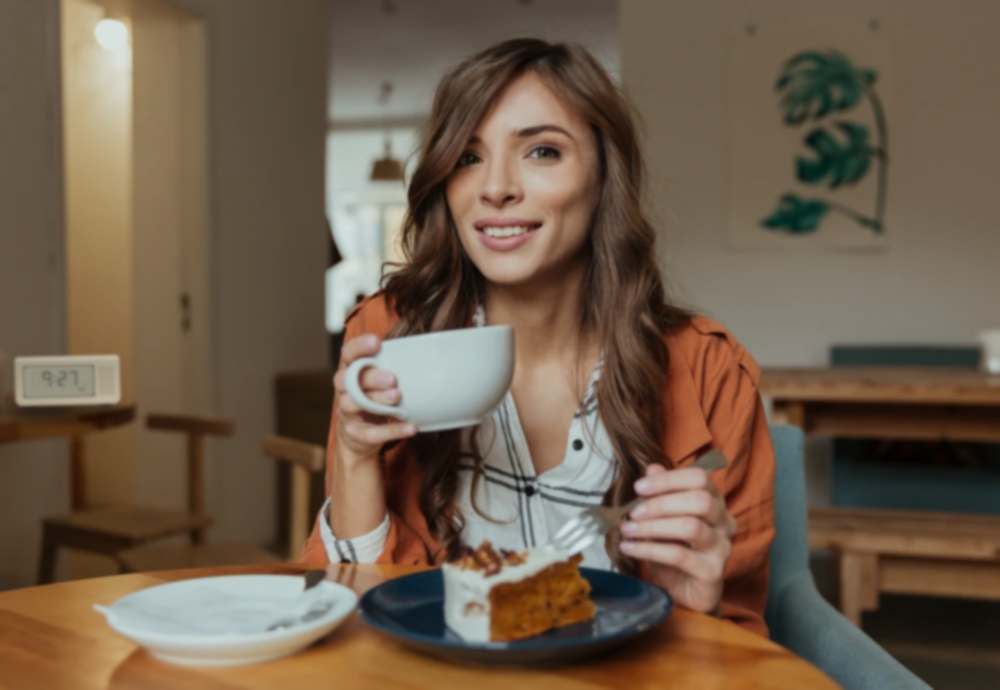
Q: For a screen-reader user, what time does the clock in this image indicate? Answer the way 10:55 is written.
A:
9:27
